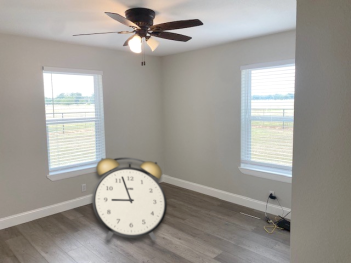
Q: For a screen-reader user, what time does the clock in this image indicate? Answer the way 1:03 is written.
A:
8:57
